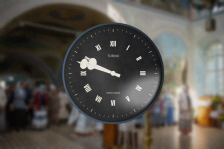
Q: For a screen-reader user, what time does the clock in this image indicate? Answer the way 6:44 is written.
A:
9:48
